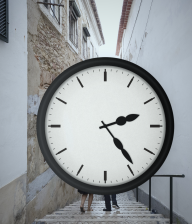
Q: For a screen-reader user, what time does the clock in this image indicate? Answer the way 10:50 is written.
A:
2:24
